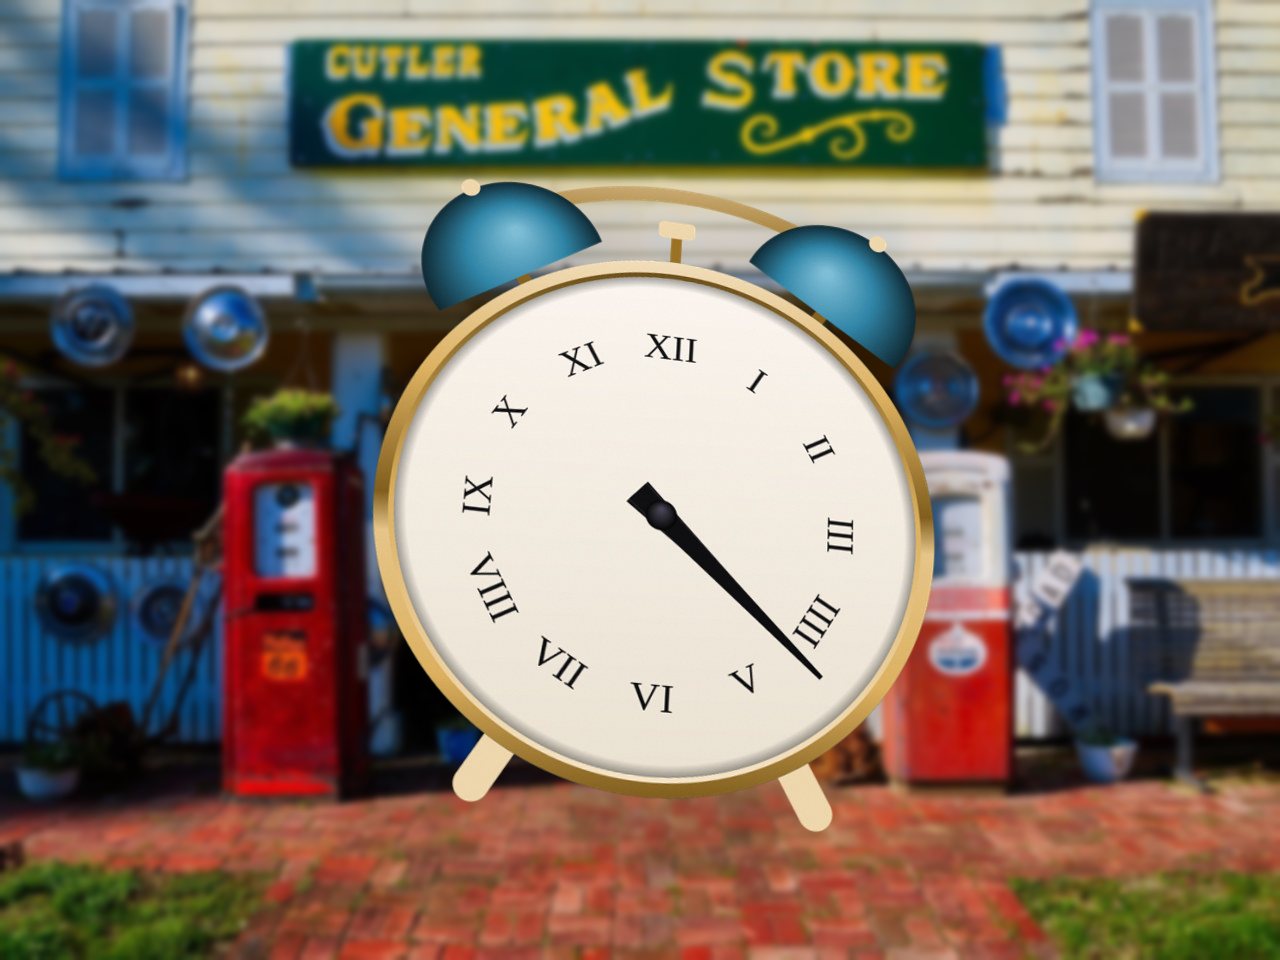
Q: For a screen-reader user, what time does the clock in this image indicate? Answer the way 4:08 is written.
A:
4:22
